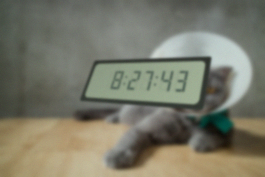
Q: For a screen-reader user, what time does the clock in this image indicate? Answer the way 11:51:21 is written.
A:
8:27:43
